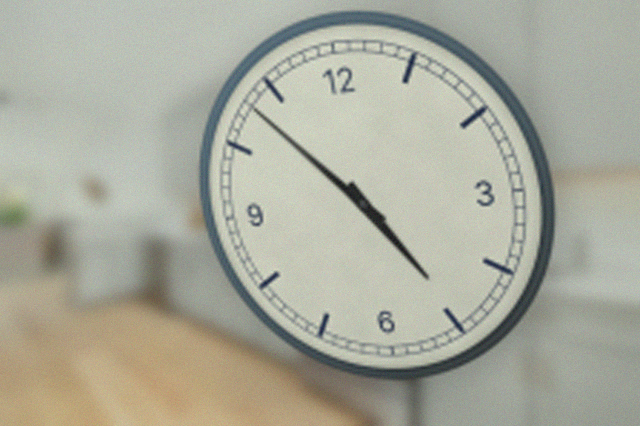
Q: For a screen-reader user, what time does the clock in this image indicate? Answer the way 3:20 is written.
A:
4:53
